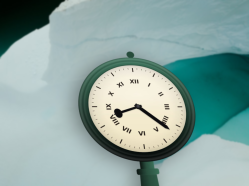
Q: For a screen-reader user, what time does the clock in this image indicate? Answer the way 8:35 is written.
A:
8:22
